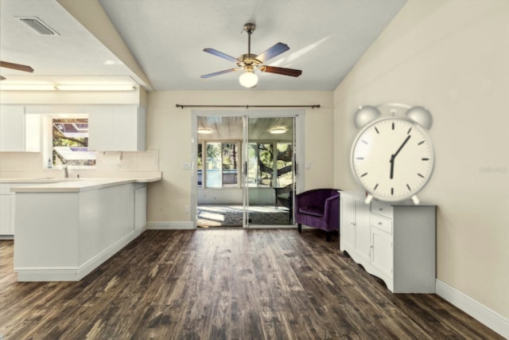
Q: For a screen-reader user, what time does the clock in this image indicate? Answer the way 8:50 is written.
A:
6:06
